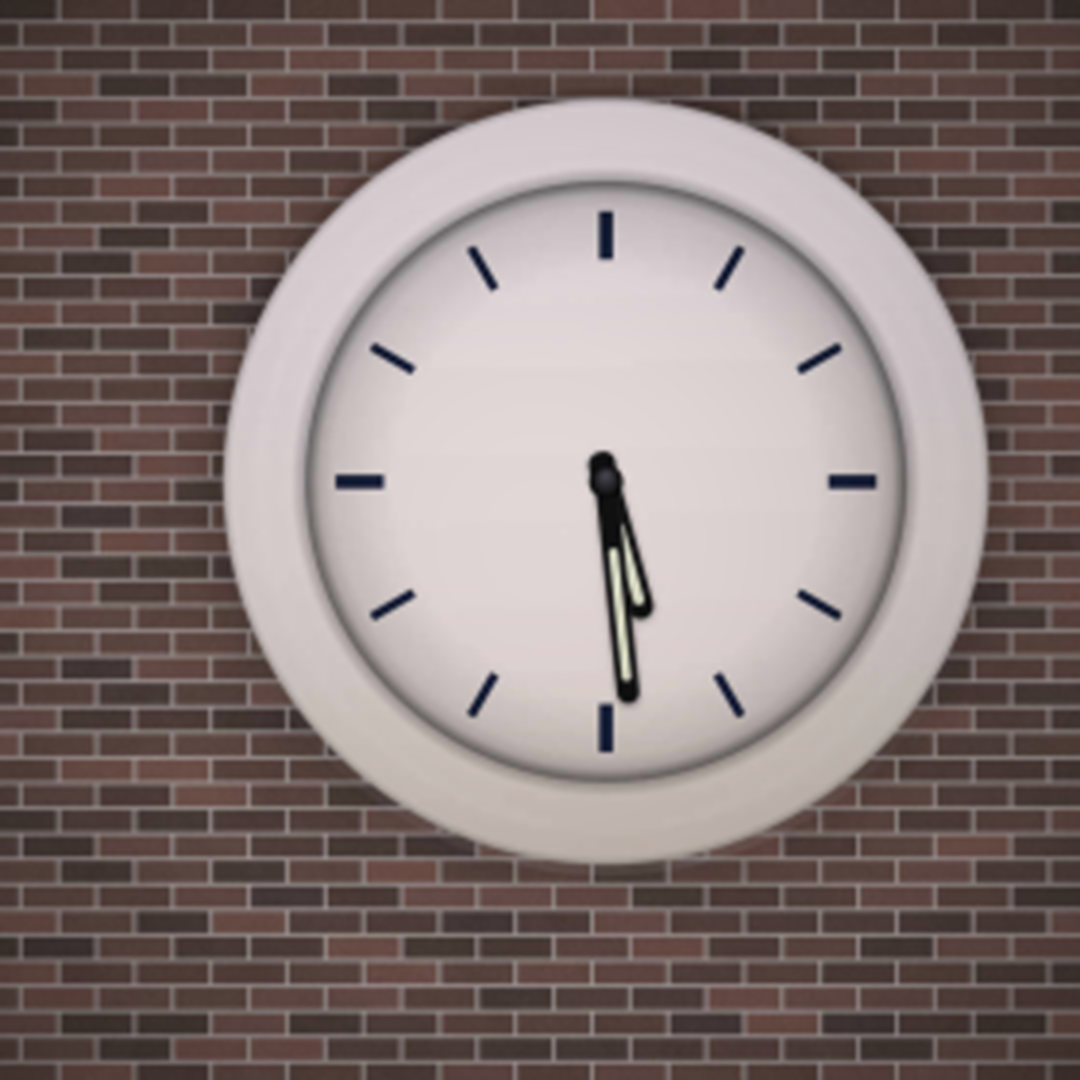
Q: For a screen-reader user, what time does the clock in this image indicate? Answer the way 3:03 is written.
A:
5:29
